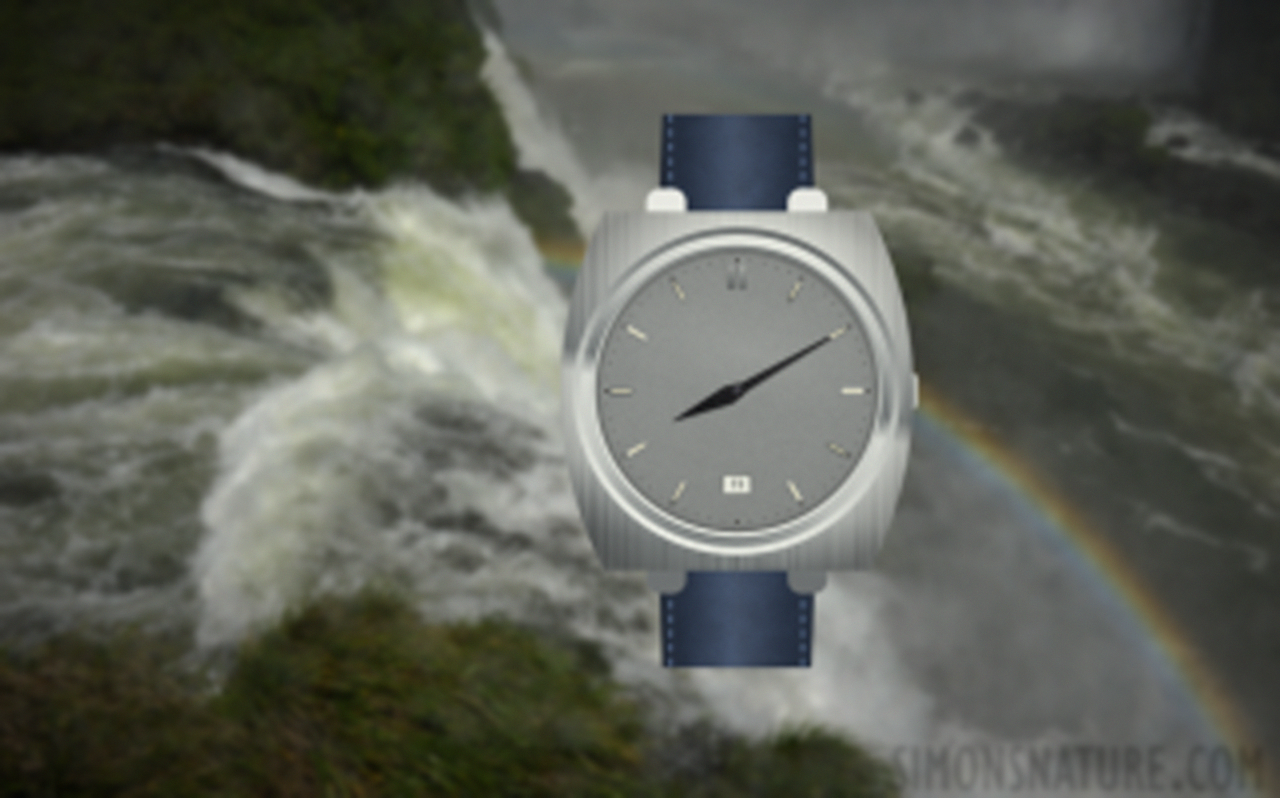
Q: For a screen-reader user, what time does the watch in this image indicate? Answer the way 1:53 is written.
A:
8:10
